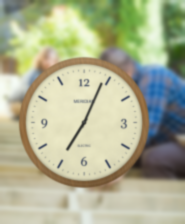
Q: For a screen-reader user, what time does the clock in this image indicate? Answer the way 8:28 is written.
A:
7:04
